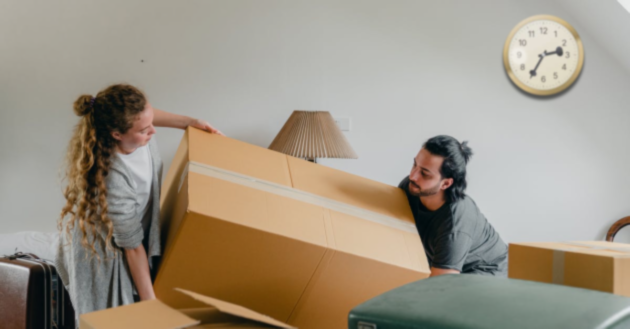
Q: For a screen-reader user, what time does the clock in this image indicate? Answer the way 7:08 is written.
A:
2:35
